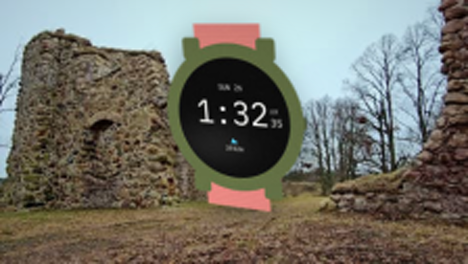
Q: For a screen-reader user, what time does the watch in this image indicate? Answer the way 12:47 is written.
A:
1:32
